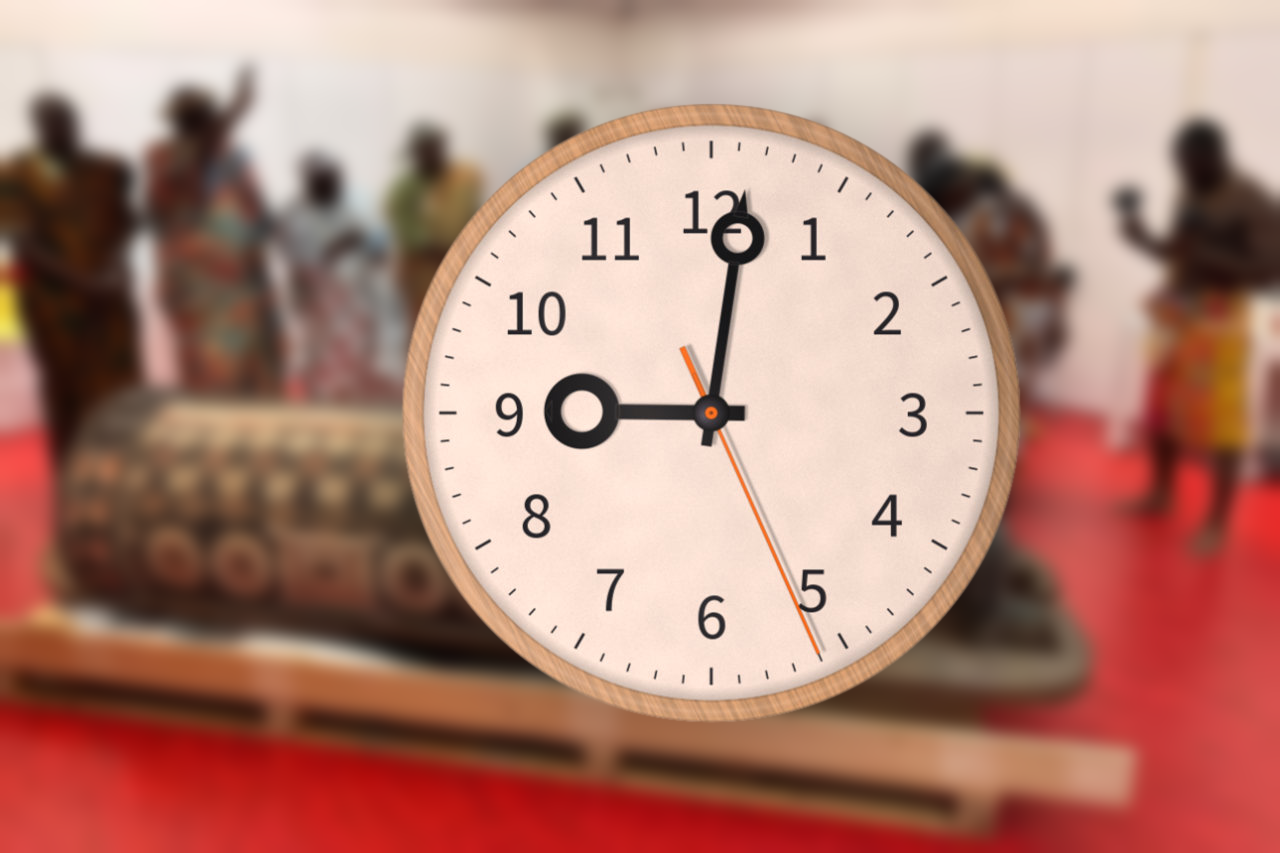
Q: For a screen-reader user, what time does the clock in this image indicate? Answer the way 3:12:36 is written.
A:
9:01:26
